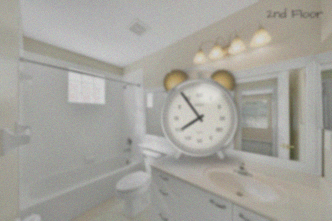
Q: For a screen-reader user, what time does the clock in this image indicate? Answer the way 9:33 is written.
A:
7:54
